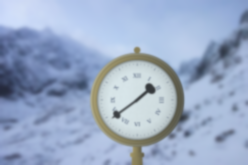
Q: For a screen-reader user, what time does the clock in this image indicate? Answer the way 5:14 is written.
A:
1:39
